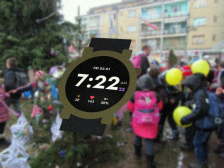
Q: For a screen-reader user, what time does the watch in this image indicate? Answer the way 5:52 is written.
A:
7:22
